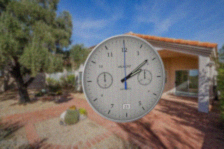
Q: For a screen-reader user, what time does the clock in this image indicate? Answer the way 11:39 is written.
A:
2:09
